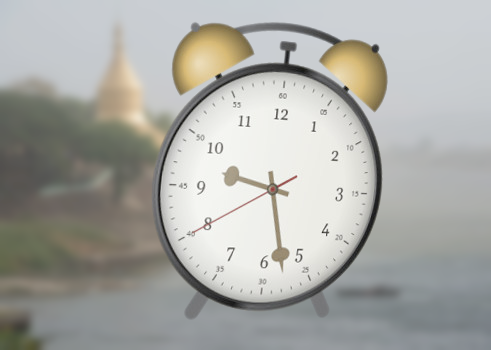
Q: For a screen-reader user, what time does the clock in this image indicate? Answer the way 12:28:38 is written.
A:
9:27:40
